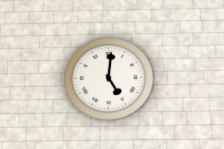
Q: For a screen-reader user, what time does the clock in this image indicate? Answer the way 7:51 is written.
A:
5:01
